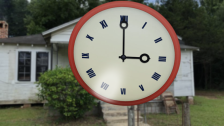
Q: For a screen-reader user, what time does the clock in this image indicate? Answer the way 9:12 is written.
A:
3:00
